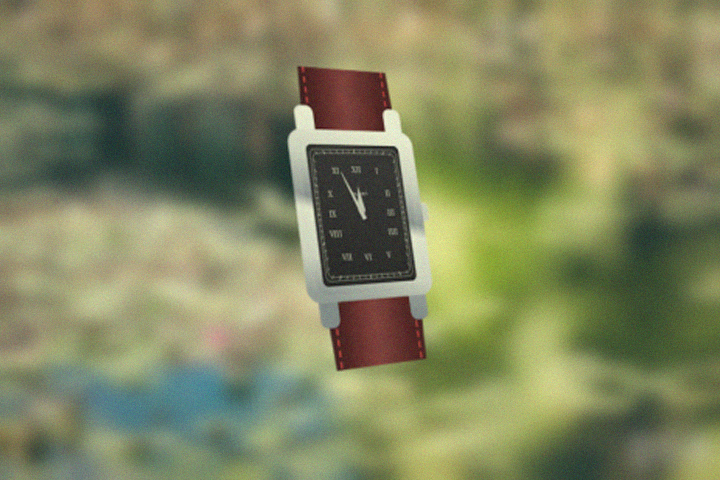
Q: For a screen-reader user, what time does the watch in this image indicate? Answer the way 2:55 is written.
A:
11:56
